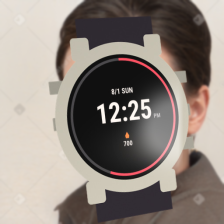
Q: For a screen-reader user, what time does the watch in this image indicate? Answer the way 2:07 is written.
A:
12:25
